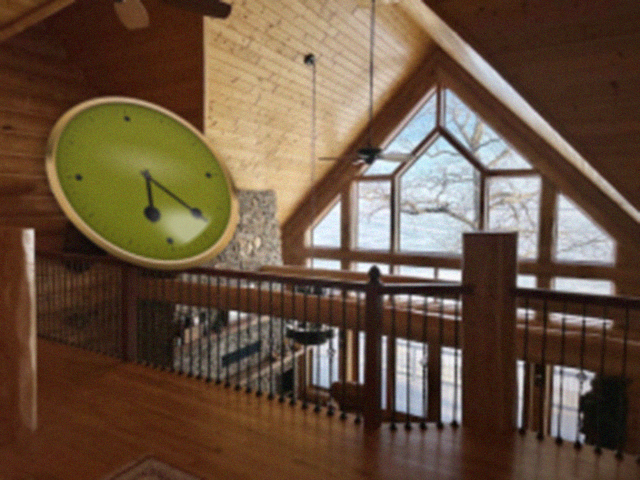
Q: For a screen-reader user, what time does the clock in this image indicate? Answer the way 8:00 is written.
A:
6:23
